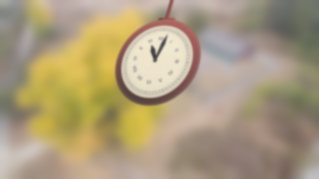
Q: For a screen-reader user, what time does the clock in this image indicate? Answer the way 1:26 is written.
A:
11:02
